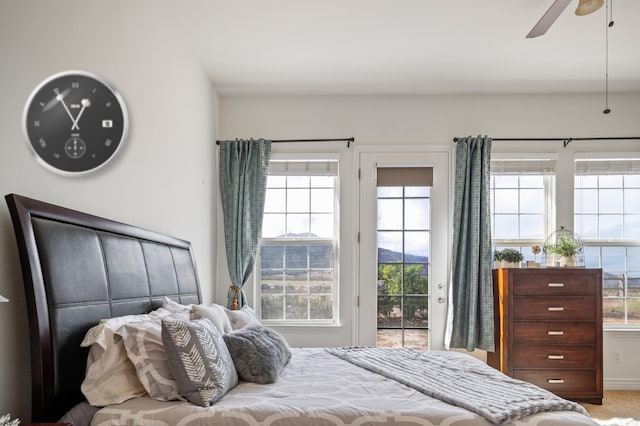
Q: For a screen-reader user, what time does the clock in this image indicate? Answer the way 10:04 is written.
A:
12:55
